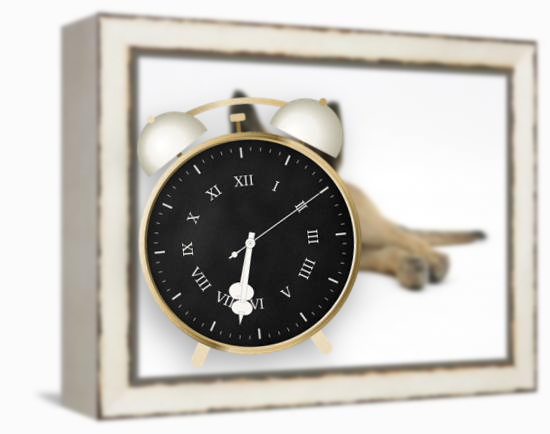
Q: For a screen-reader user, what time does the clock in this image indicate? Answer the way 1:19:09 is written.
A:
6:32:10
